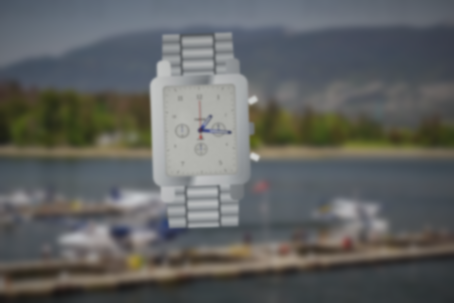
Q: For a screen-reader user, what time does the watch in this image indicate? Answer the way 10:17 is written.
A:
1:16
